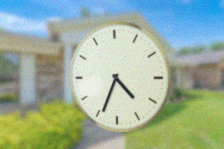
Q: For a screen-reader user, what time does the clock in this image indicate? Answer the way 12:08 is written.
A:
4:34
